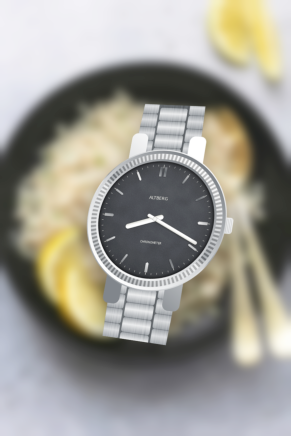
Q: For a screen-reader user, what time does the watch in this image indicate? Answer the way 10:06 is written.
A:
8:19
